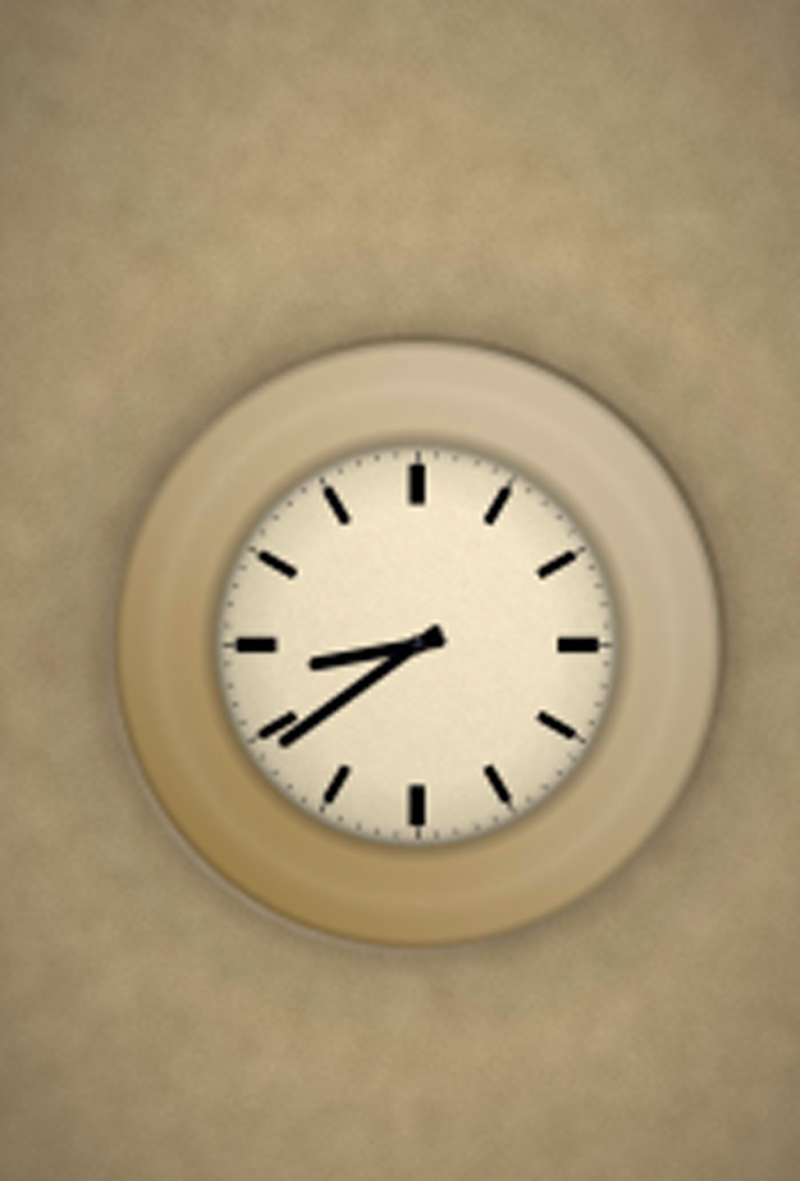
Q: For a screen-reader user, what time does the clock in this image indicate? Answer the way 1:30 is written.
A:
8:39
